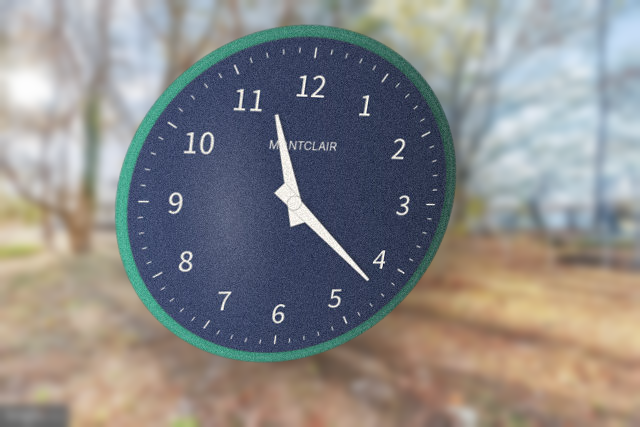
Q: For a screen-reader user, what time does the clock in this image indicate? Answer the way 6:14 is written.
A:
11:22
